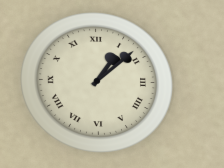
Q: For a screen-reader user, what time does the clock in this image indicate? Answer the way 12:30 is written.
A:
1:08
